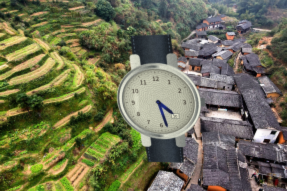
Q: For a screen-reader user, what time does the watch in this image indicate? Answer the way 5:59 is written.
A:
4:28
